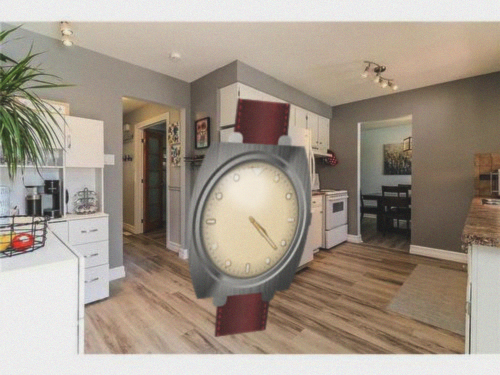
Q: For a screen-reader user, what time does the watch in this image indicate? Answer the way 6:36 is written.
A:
4:22
